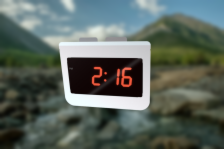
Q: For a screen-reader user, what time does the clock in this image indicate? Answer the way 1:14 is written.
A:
2:16
